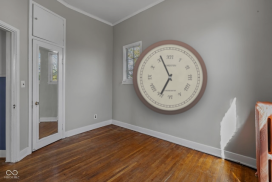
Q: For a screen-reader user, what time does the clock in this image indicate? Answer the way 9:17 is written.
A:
6:56
